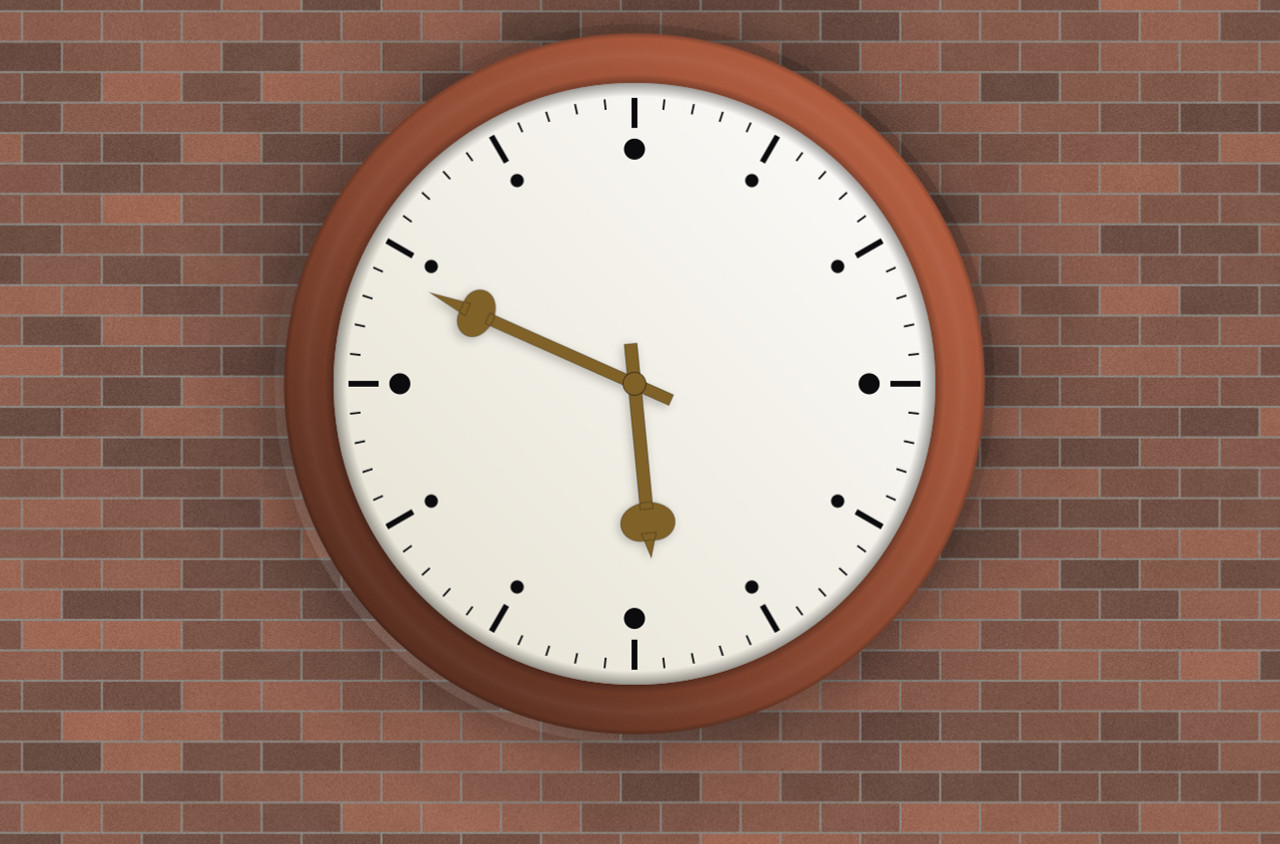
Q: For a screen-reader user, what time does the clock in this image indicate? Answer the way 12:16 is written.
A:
5:49
